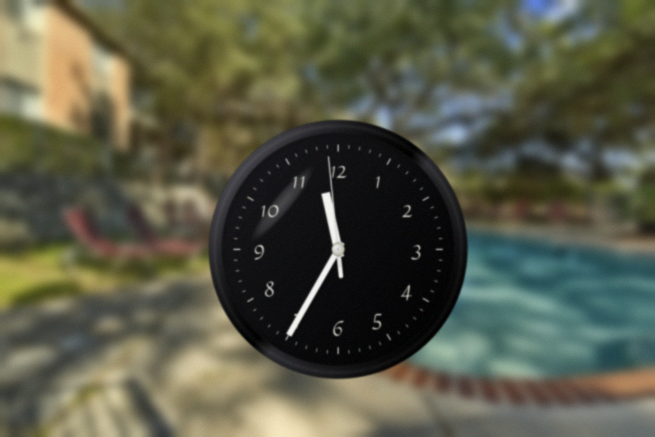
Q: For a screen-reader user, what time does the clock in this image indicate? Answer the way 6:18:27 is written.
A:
11:34:59
